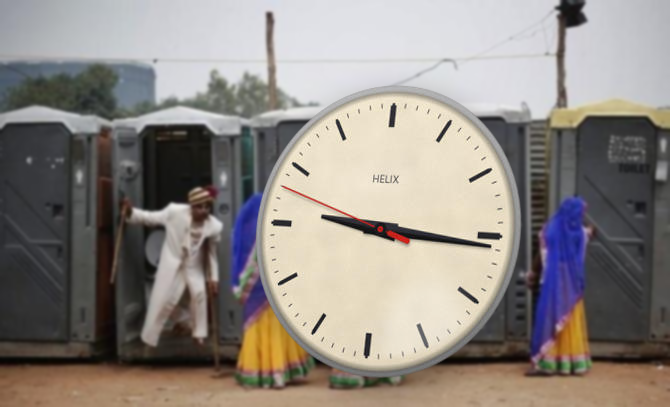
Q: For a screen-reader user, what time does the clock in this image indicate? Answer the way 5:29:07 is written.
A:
9:15:48
